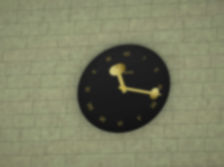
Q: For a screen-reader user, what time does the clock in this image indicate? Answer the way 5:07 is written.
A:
11:17
